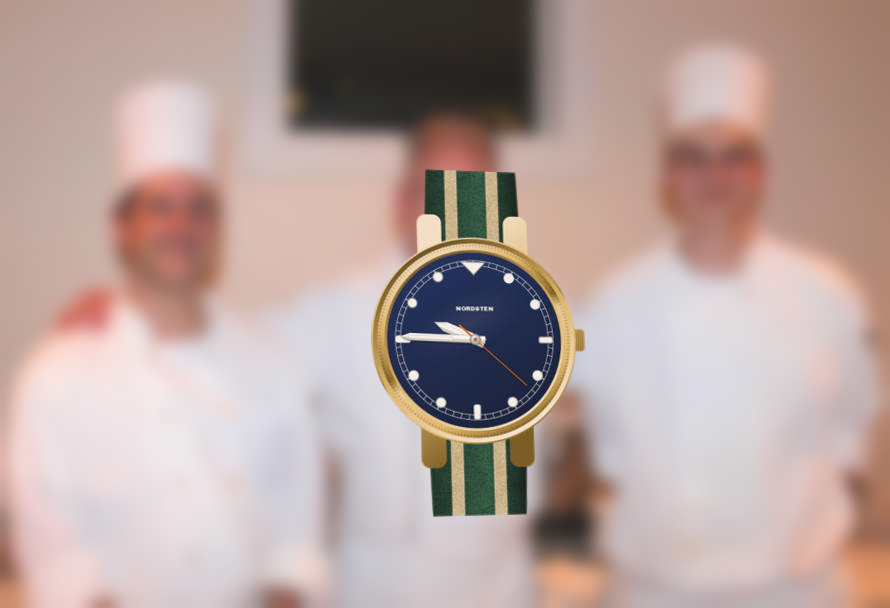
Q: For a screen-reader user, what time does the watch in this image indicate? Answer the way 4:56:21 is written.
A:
9:45:22
